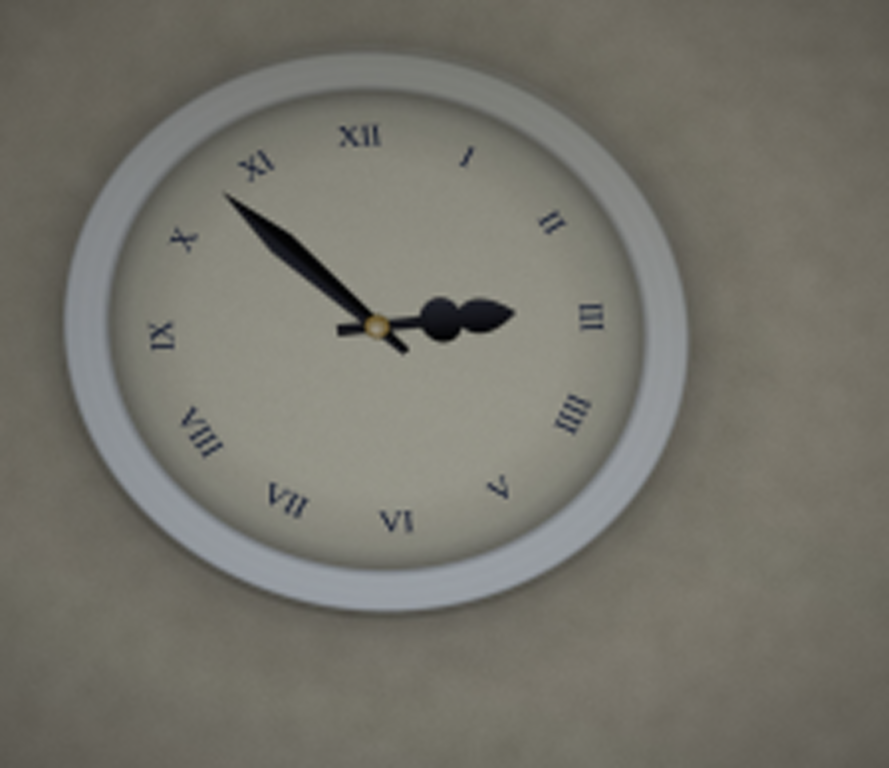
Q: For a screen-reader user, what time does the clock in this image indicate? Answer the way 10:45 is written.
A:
2:53
